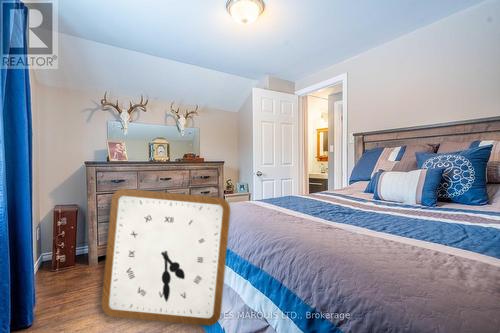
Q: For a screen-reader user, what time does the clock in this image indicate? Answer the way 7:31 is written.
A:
4:29
